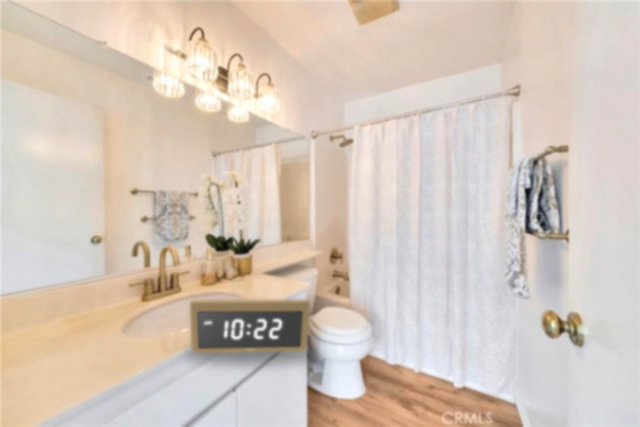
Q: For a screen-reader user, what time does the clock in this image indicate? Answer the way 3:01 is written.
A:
10:22
